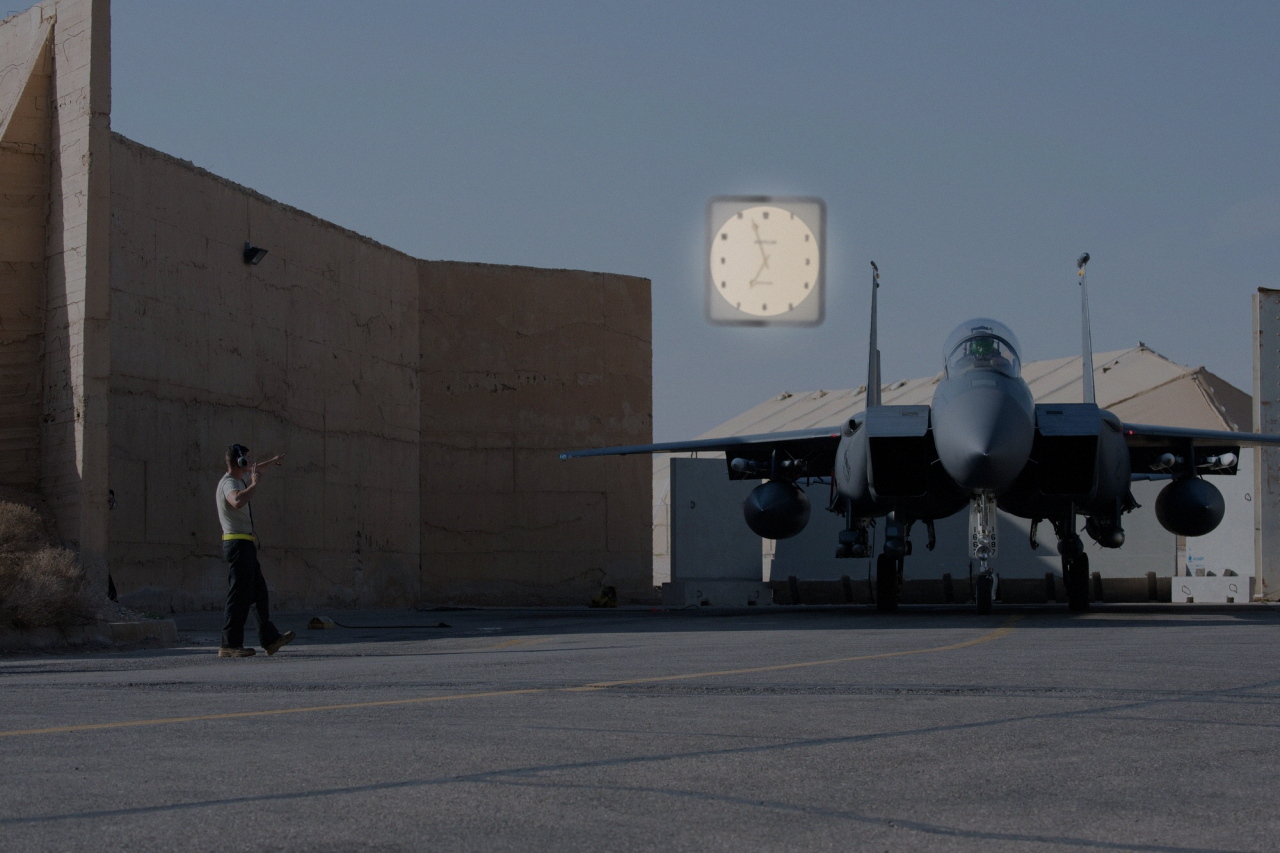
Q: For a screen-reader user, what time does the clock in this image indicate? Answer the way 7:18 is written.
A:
6:57
